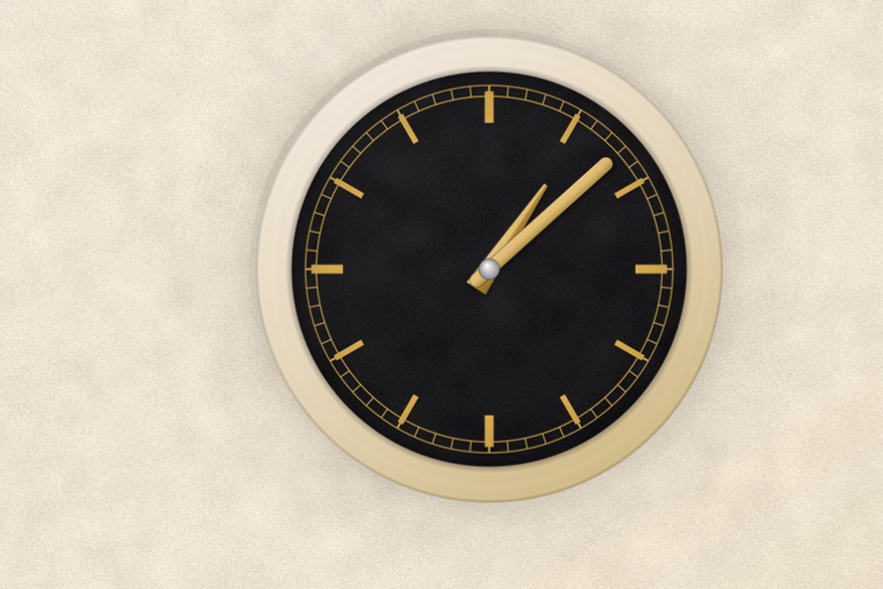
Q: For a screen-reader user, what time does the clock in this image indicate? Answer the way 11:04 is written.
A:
1:08
